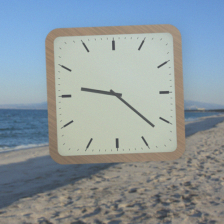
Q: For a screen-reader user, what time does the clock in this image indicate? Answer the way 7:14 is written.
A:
9:22
